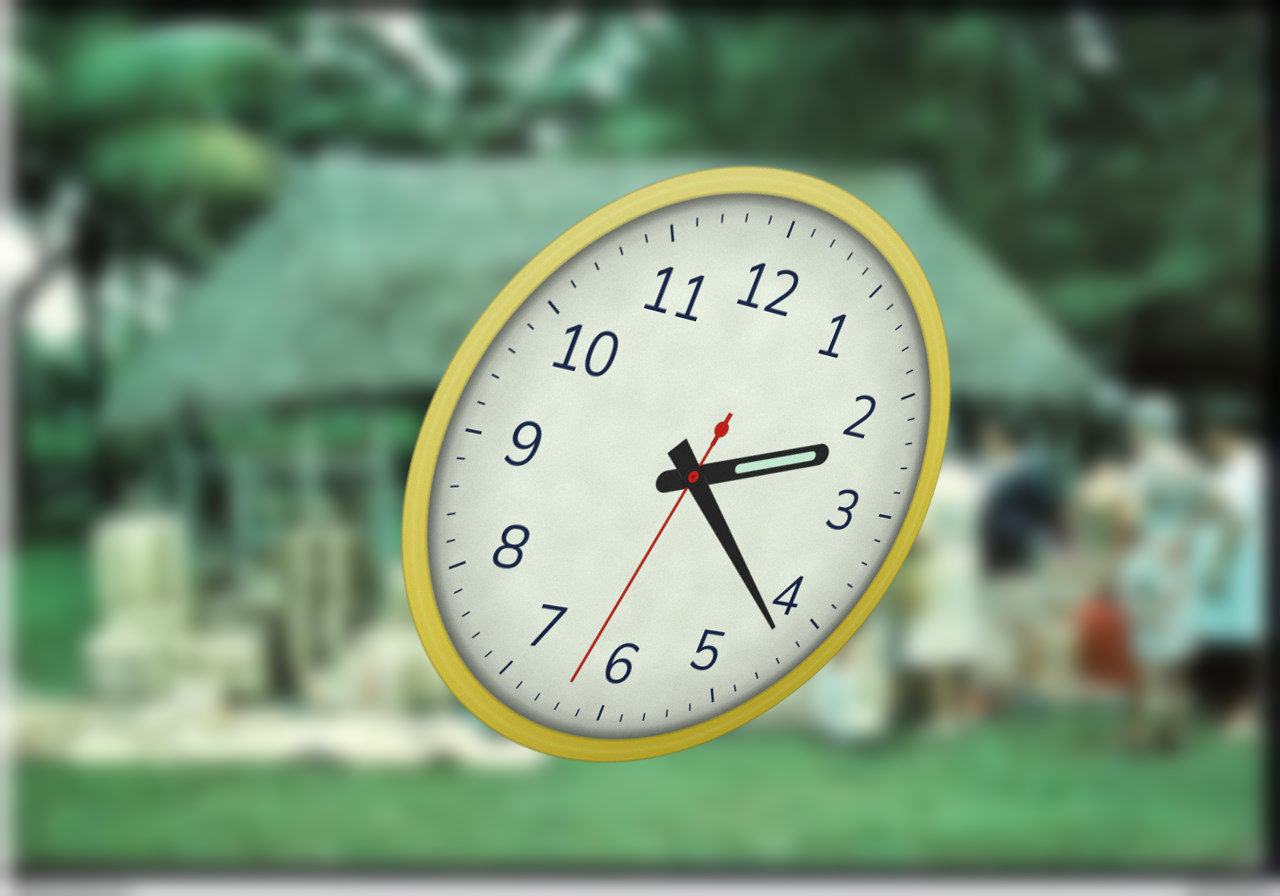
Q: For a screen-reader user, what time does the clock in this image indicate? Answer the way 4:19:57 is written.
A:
2:21:32
